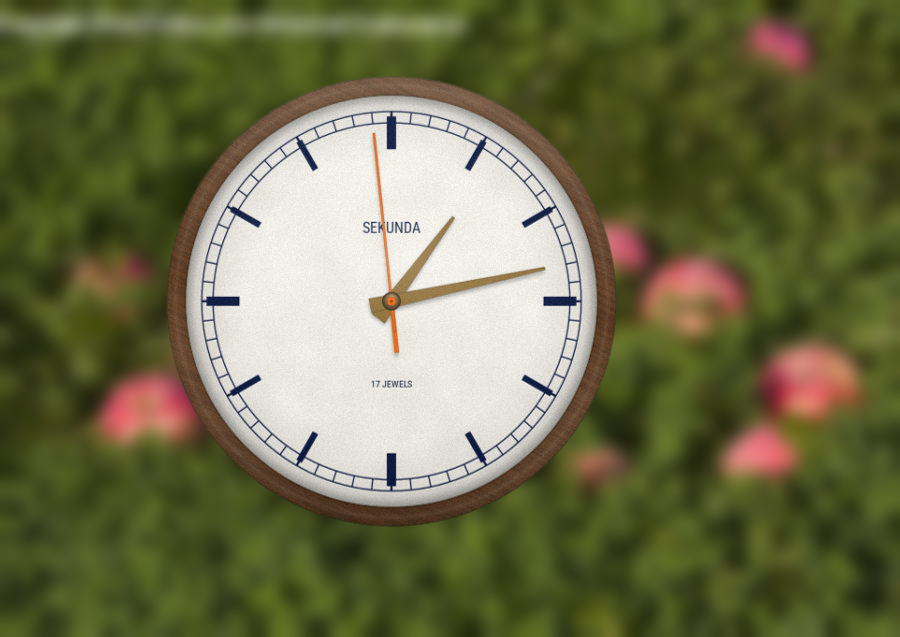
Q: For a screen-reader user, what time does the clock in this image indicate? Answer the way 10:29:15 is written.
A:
1:12:59
